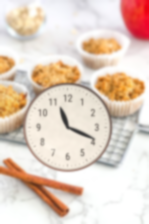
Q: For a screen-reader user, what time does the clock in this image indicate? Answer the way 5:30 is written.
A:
11:19
